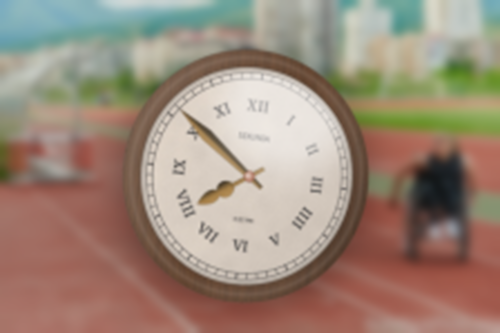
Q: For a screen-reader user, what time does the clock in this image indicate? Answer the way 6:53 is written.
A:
7:51
